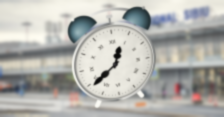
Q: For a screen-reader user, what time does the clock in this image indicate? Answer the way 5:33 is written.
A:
12:39
